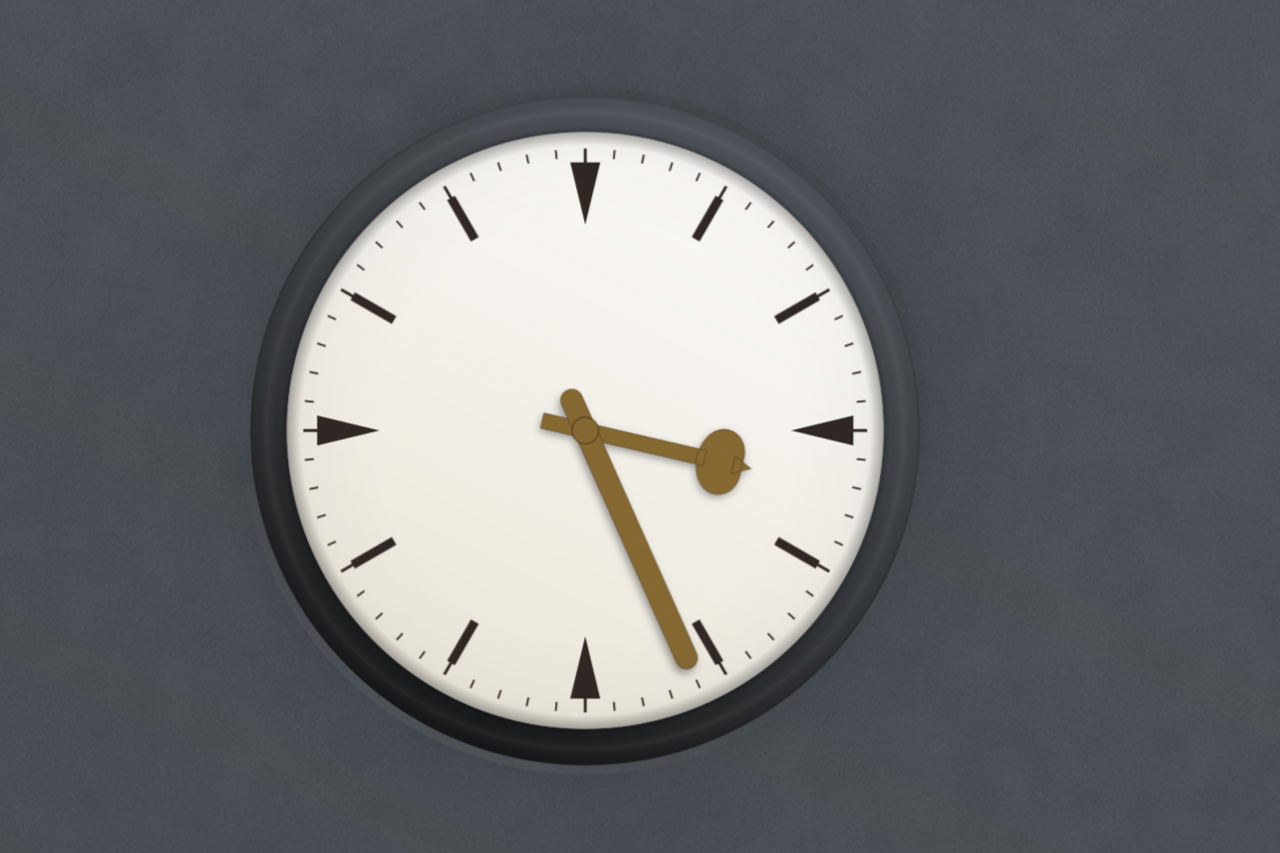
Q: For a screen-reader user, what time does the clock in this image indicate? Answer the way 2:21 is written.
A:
3:26
